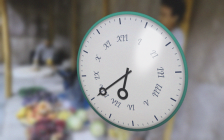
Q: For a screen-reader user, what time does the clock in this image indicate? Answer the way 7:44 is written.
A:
6:40
